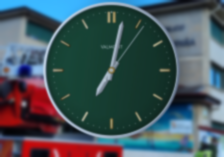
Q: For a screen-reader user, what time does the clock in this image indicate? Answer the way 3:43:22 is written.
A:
7:02:06
